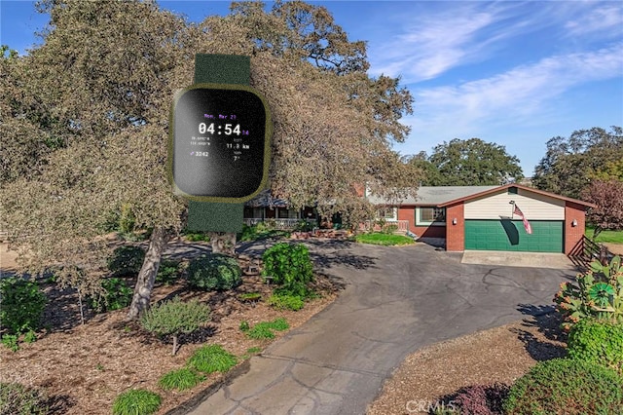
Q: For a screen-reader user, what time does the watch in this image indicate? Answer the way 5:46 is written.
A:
4:54
